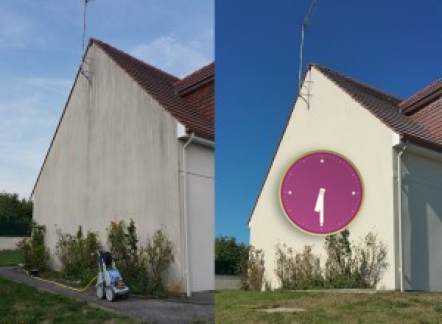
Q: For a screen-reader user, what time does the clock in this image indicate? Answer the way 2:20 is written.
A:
6:30
